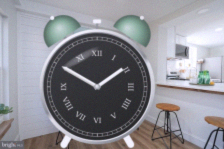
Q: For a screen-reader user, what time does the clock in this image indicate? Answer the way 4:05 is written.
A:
1:50
